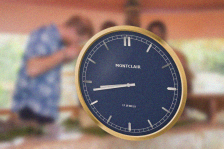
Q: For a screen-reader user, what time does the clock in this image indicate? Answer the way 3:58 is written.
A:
8:43
